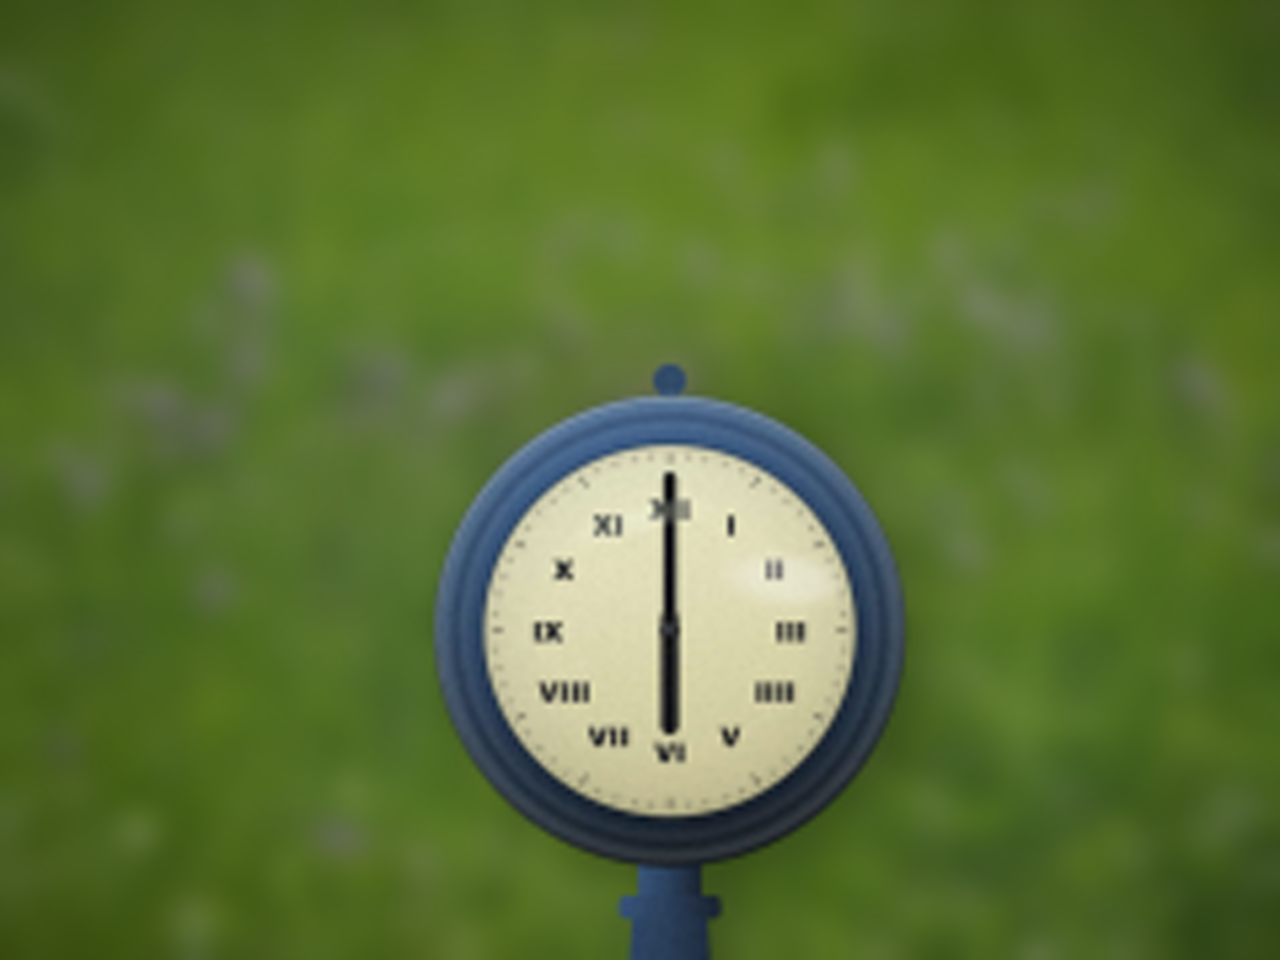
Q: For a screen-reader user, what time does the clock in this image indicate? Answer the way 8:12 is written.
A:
6:00
